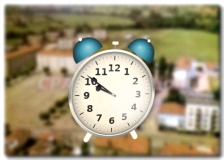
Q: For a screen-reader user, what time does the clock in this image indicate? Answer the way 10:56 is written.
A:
9:51
